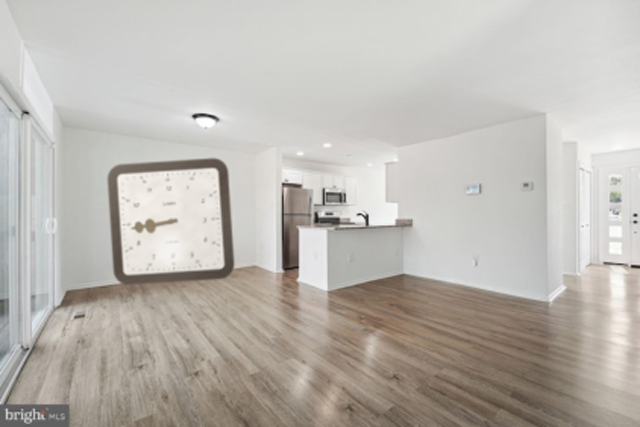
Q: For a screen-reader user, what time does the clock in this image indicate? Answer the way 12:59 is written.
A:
8:44
